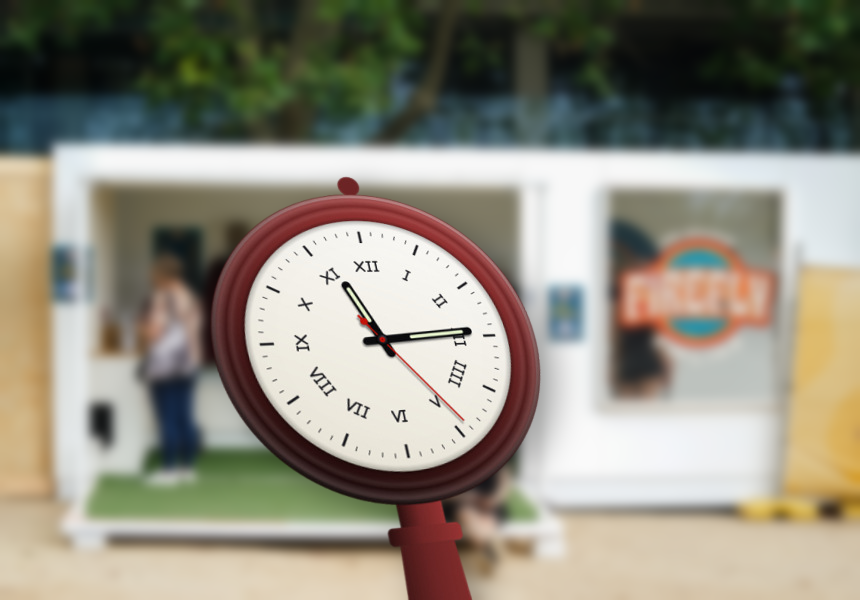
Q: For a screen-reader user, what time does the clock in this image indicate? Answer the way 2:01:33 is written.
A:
11:14:24
